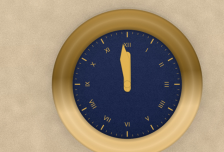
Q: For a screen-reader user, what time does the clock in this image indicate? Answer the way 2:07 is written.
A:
11:59
